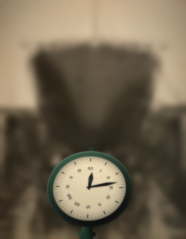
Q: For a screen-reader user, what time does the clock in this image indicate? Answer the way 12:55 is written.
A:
12:13
